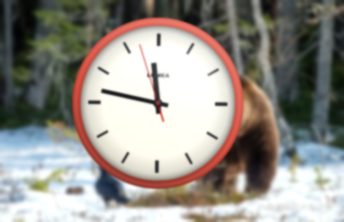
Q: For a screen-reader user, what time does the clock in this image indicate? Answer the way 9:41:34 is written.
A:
11:46:57
